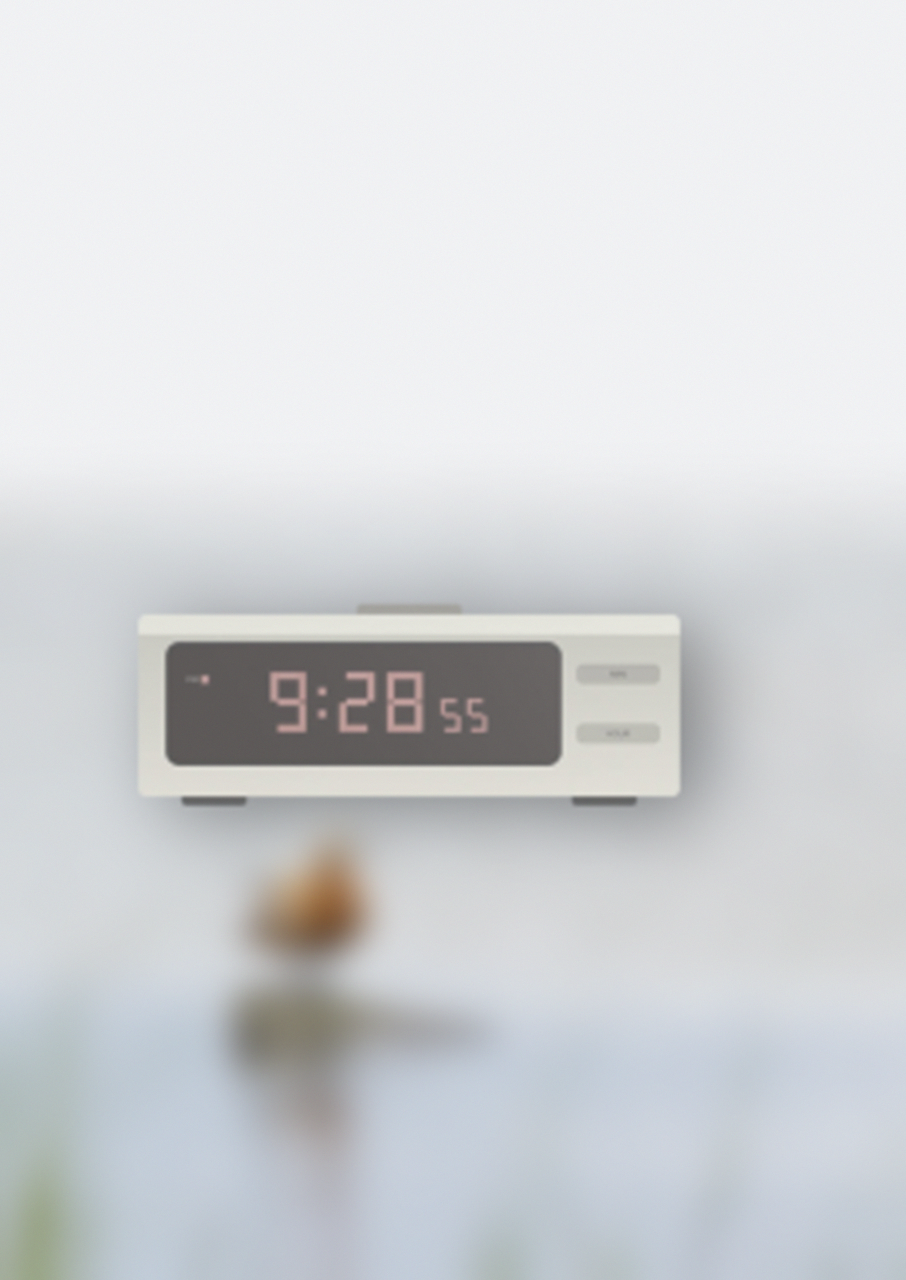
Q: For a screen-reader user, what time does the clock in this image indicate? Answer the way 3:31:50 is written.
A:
9:28:55
